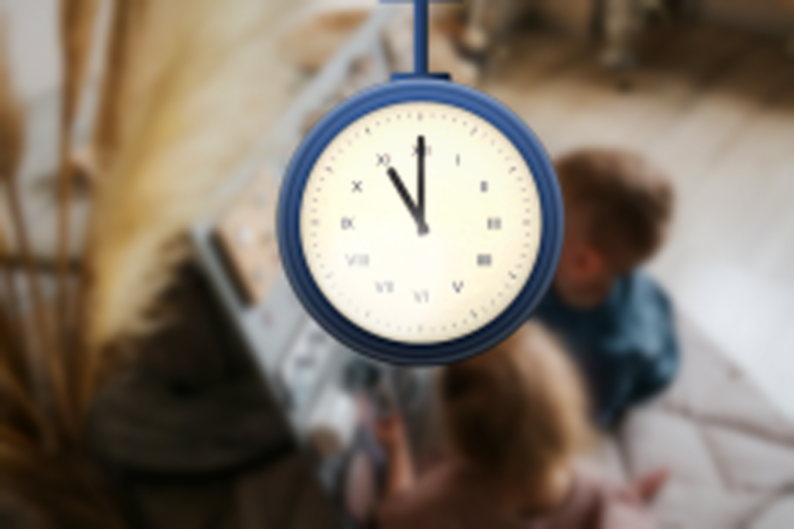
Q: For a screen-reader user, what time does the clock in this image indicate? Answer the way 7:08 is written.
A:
11:00
